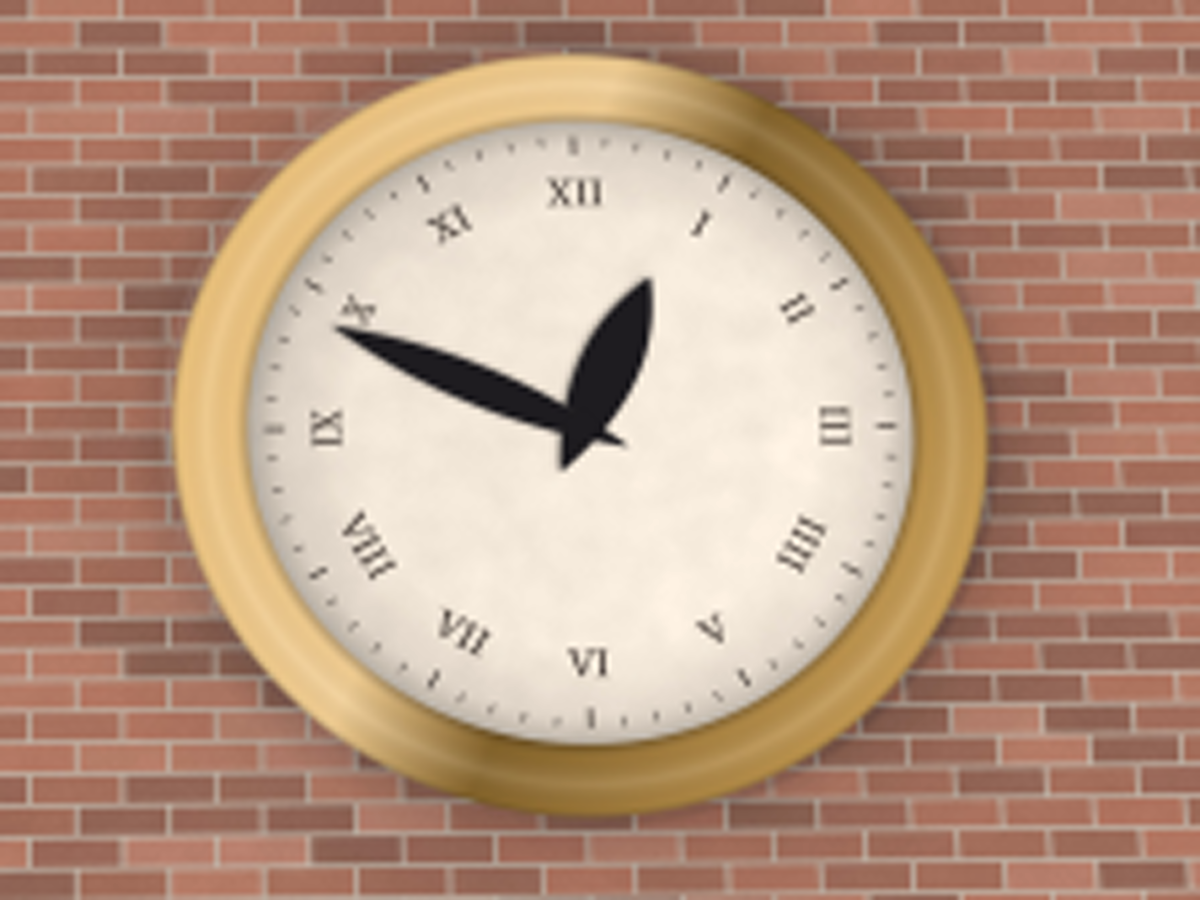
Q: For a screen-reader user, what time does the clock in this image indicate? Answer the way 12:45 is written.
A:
12:49
